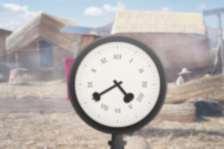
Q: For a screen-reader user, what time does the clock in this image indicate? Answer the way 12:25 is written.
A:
4:40
